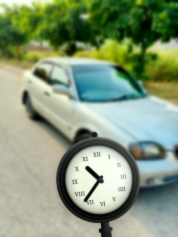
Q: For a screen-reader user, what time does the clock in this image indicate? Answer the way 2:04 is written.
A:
10:37
